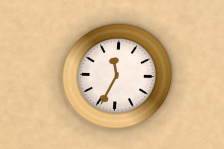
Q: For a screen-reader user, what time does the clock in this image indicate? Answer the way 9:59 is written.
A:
11:34
